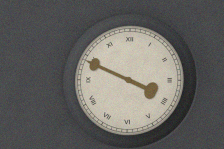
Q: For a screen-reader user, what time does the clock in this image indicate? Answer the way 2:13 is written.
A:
3:49
